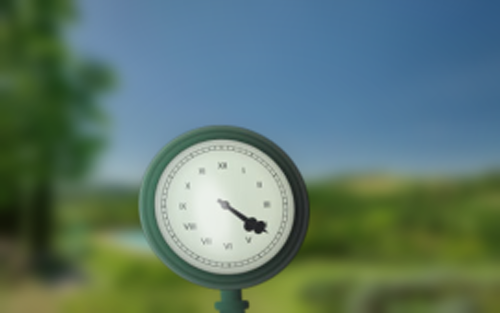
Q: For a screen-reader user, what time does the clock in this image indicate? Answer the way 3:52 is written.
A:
4:21
